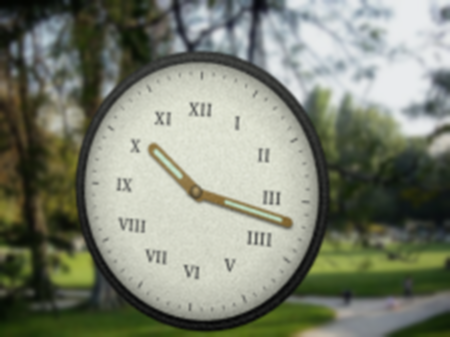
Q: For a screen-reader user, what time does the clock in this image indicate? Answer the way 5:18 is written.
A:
10:17
